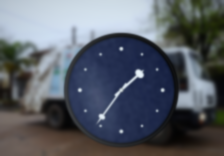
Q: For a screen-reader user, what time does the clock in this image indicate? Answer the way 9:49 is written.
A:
1:36
